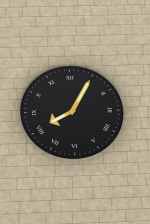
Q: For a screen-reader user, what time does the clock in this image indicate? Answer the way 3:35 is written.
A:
8:05
